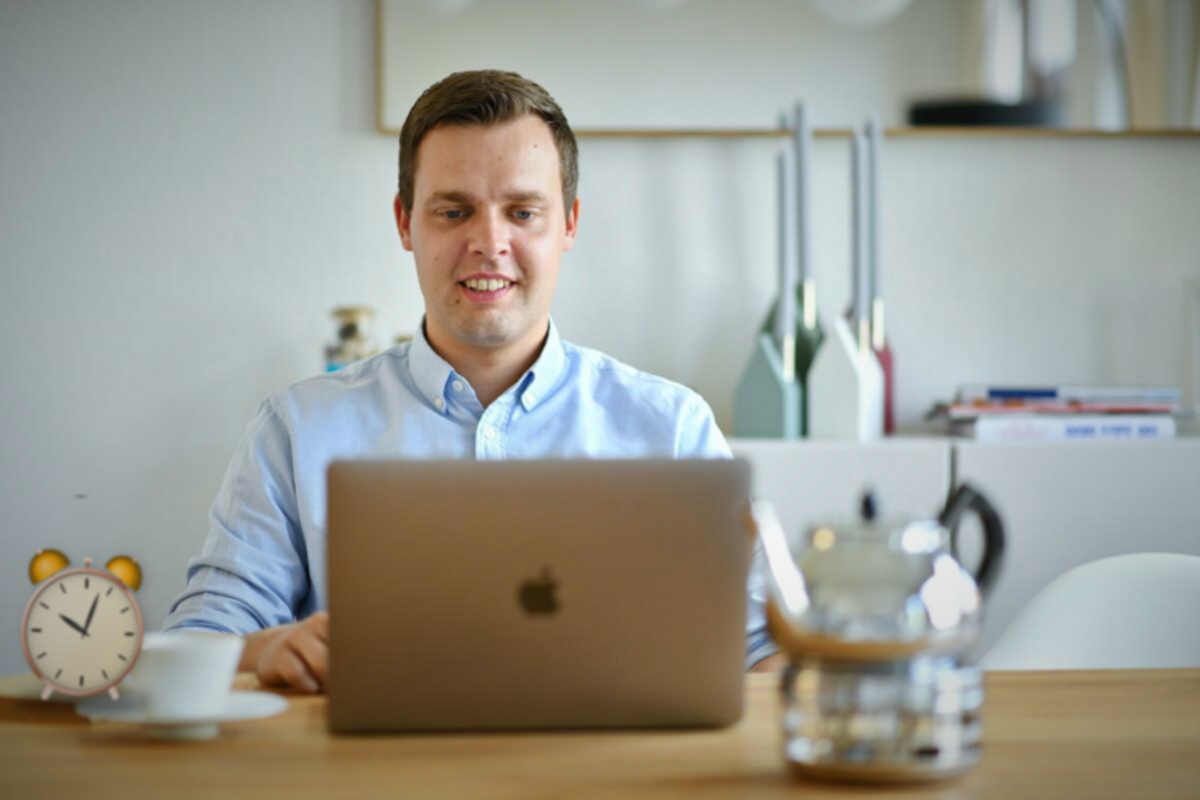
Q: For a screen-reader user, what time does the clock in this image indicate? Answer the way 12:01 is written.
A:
10:03
